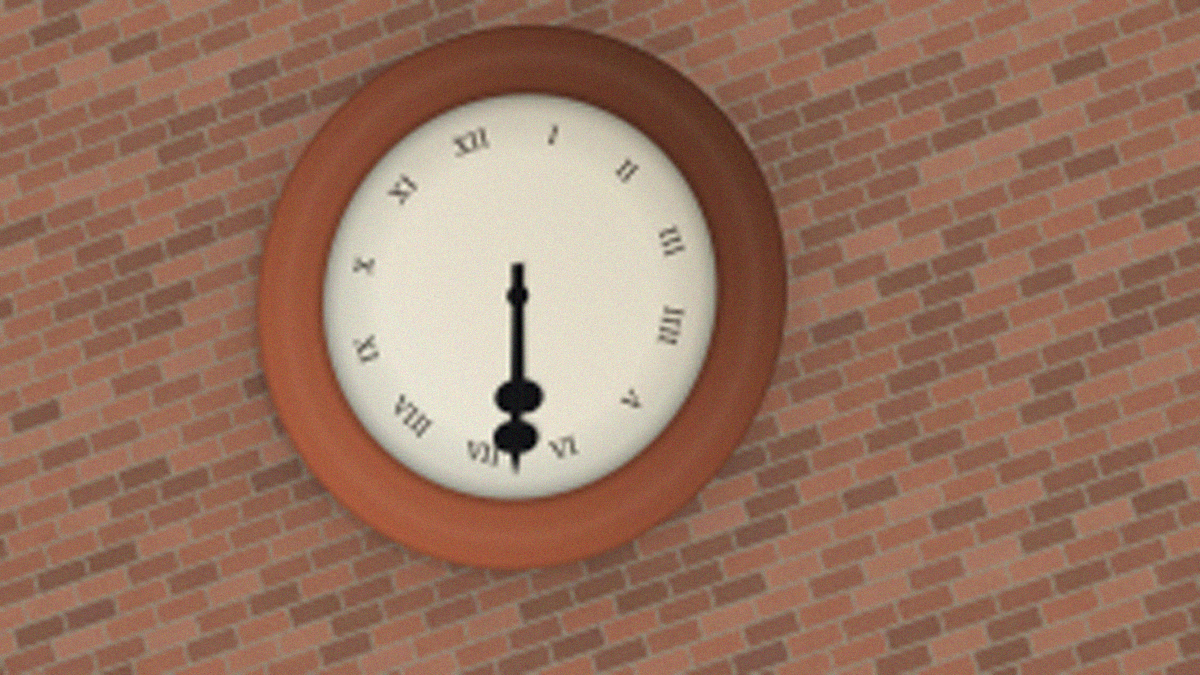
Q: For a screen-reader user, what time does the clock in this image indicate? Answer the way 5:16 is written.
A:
6:33
